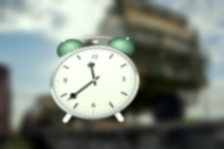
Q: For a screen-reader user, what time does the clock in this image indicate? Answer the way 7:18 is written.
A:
11:38
